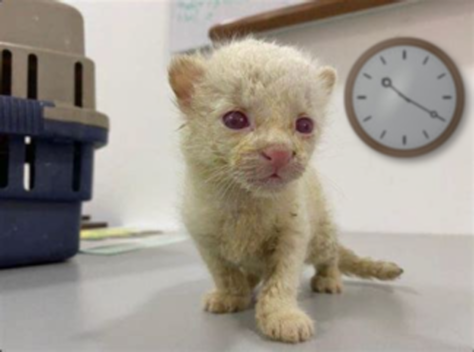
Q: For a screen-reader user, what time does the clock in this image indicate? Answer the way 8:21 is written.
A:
10:20
